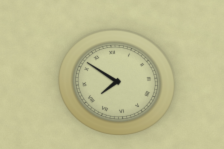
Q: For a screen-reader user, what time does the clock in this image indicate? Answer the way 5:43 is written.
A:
7:52
